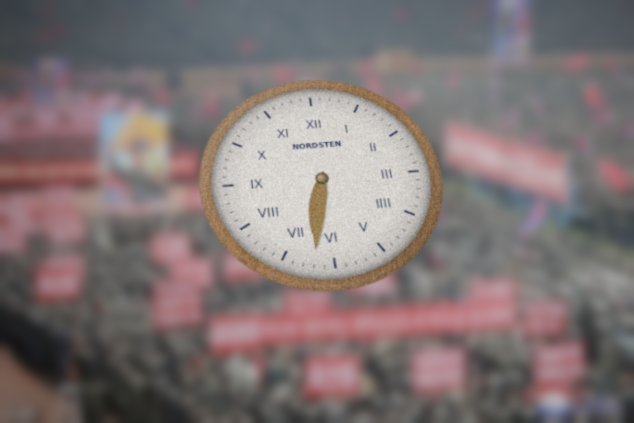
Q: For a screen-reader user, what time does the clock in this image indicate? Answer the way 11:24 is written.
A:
6:32
